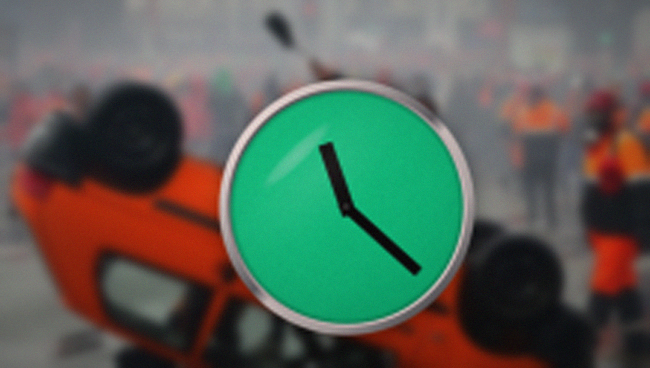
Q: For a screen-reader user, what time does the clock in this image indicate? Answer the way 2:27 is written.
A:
11:22
